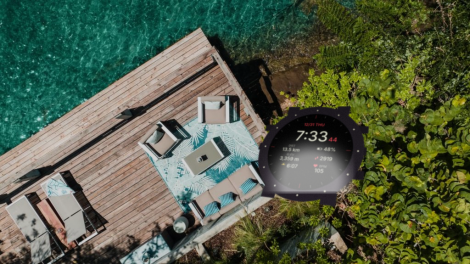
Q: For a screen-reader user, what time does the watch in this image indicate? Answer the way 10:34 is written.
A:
7:33
